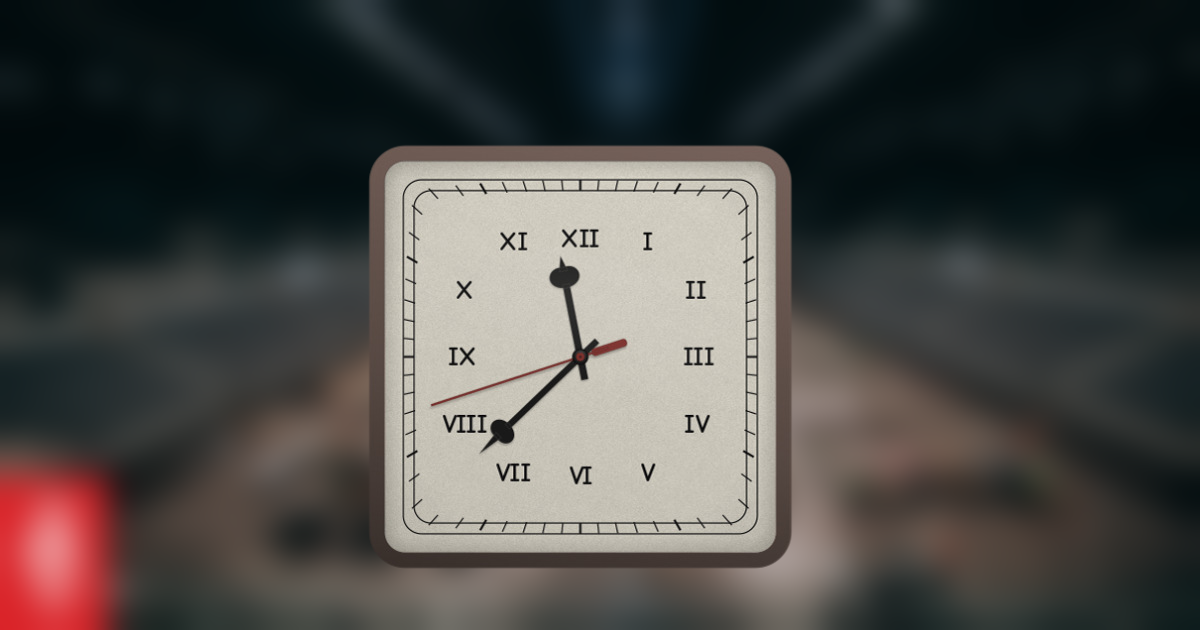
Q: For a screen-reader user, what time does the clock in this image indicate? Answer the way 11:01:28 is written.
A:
11:37:42
